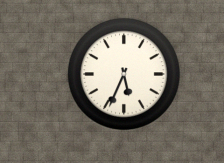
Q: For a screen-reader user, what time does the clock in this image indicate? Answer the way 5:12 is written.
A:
5:34
